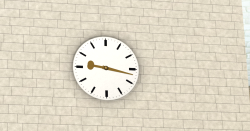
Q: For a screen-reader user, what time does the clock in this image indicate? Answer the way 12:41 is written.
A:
9:17
